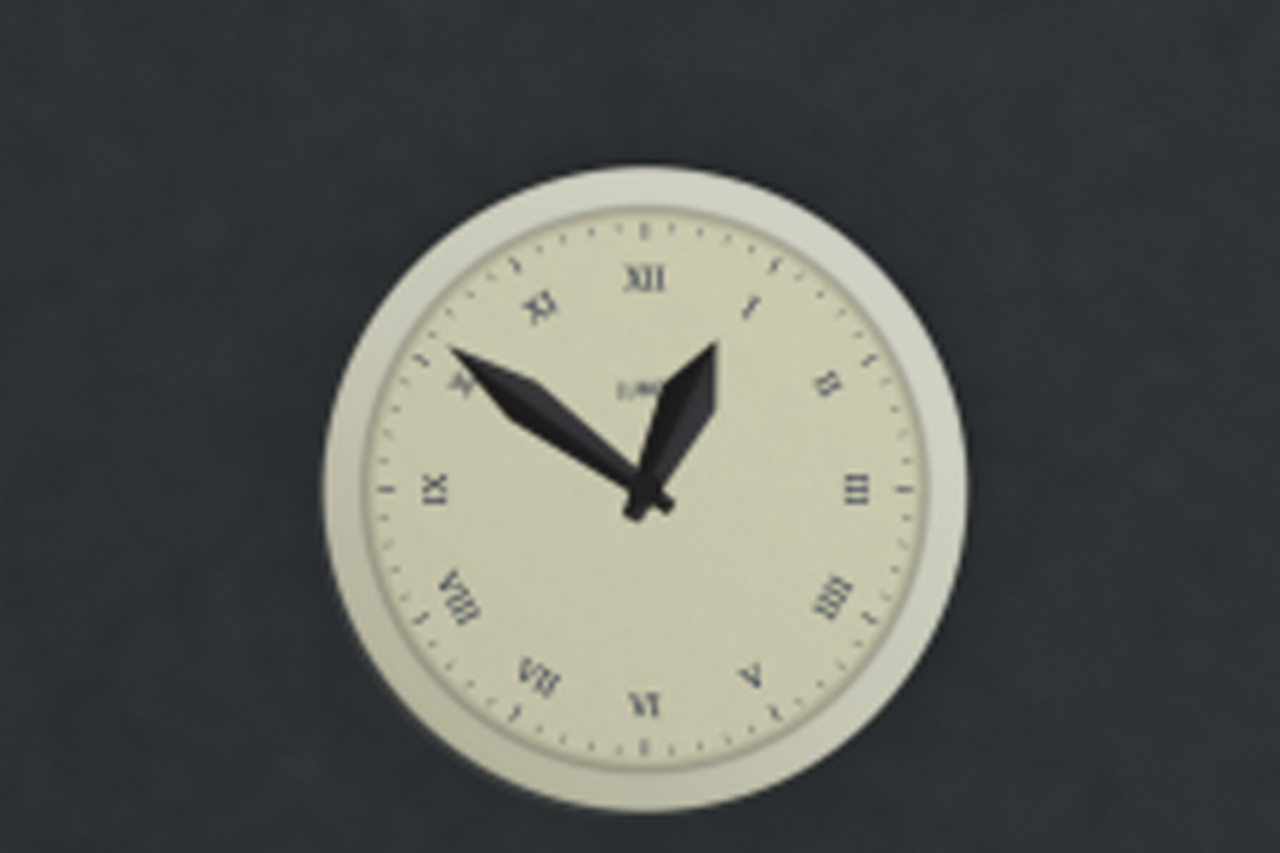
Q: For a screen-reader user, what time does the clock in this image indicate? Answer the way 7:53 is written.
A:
12:51
